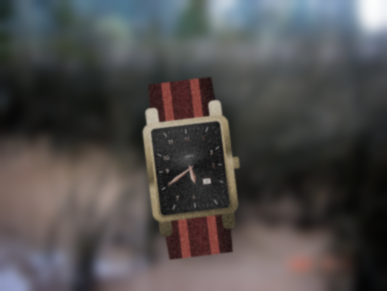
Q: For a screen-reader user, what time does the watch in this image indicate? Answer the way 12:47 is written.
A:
5:40
